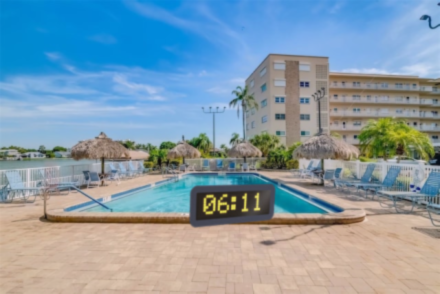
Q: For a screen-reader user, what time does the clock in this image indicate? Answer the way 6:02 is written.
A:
6:11
